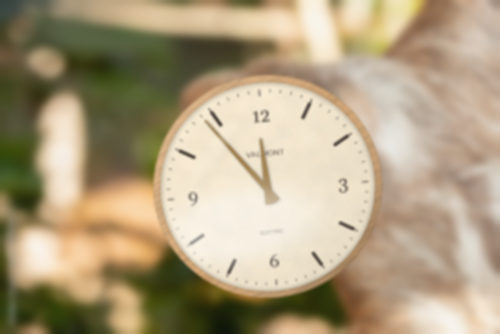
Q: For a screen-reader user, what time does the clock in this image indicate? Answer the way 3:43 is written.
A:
11:54
